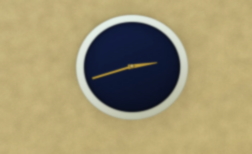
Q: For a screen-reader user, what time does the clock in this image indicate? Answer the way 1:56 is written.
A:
2:42
